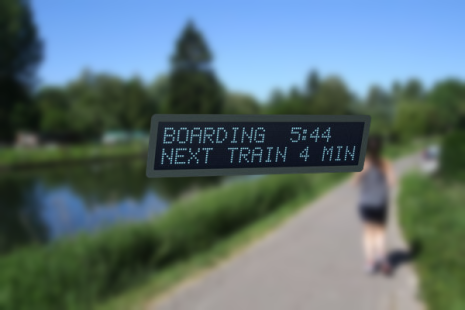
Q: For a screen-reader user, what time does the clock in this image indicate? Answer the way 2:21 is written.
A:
5:44
